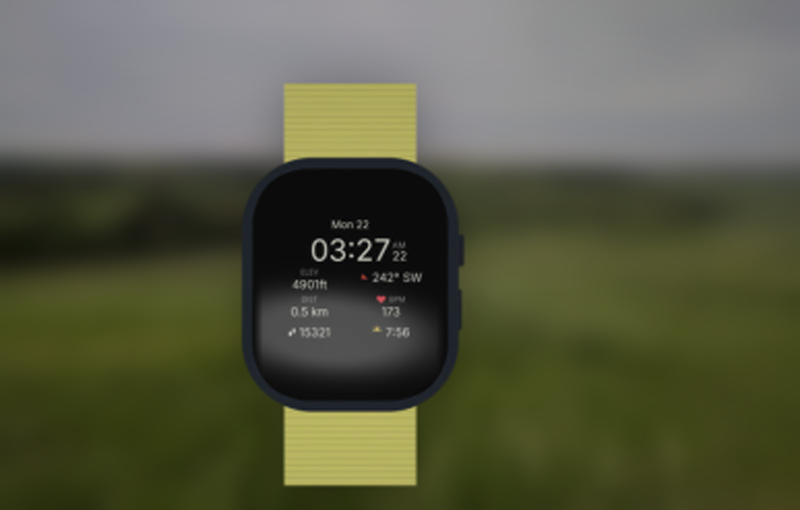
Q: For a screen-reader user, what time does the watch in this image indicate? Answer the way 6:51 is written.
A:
3:27
